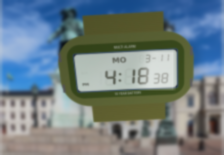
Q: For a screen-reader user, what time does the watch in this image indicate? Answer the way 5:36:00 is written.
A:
4:18:38
